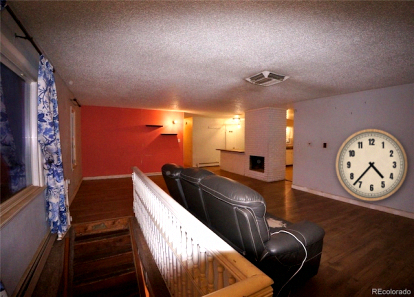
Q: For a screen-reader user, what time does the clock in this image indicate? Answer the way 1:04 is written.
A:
4:37
